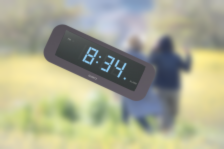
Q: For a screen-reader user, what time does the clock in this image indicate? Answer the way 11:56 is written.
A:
8:34
